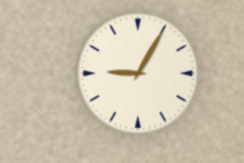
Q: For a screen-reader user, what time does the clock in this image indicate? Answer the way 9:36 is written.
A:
9:05
